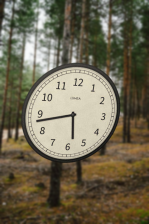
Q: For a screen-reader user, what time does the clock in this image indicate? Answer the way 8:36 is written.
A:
5:43
